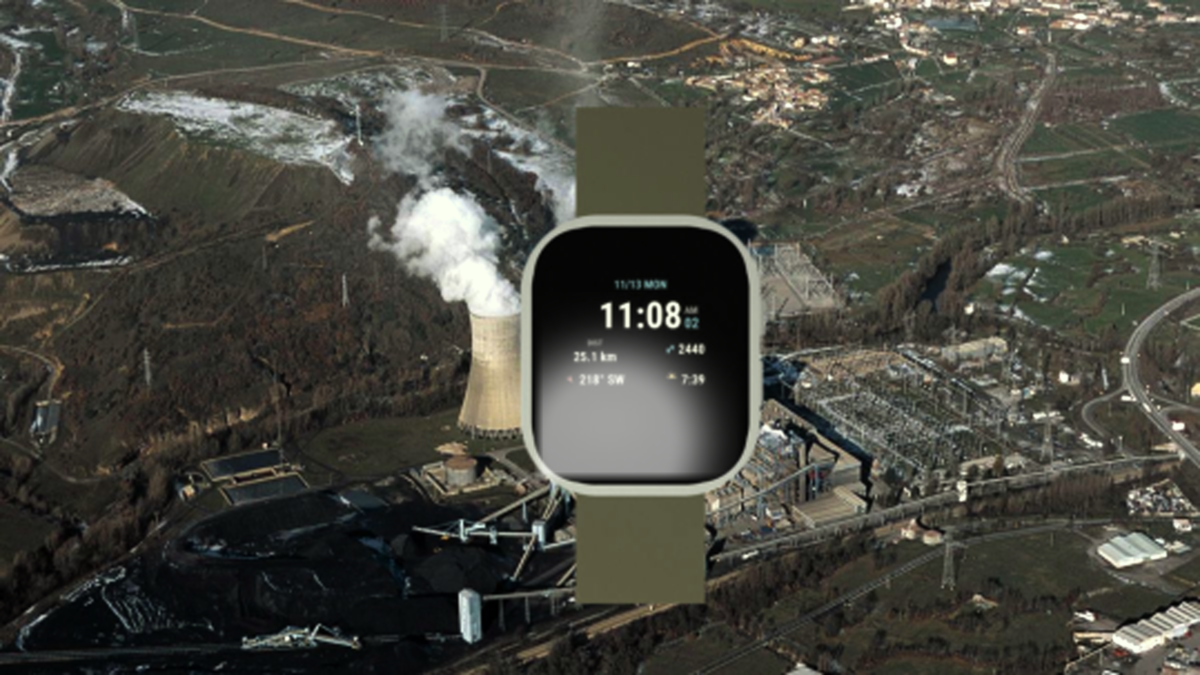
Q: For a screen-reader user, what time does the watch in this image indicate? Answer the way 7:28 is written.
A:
11:08
